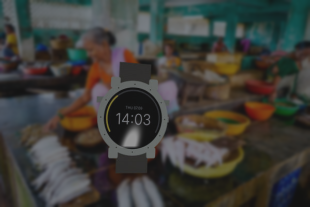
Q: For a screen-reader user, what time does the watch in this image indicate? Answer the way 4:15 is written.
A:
14:03
